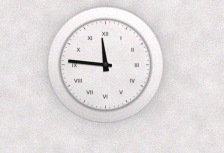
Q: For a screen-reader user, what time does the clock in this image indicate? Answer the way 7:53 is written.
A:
11:46
